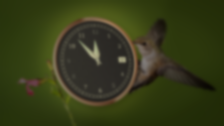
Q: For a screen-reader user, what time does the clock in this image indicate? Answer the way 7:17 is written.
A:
11:53
